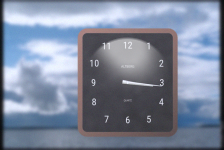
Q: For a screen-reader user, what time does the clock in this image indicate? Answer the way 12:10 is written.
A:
3:16
